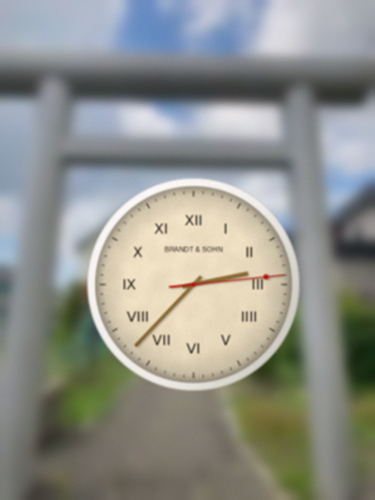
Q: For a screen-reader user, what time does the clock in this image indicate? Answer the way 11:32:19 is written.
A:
2:37:14
